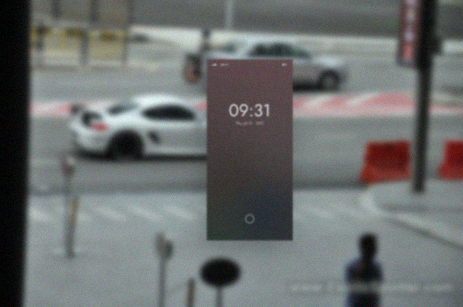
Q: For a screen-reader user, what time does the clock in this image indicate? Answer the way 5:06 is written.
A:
9:31
